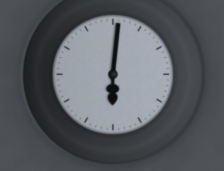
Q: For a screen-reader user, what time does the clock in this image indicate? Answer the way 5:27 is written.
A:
6:01
